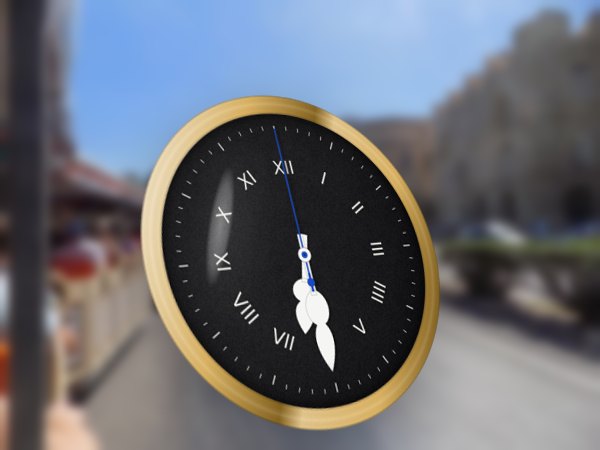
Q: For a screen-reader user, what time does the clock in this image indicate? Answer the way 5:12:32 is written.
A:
6:30:00
